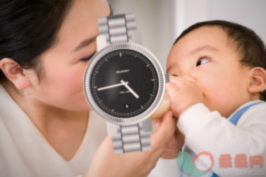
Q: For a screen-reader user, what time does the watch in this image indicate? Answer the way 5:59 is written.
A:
4:44
